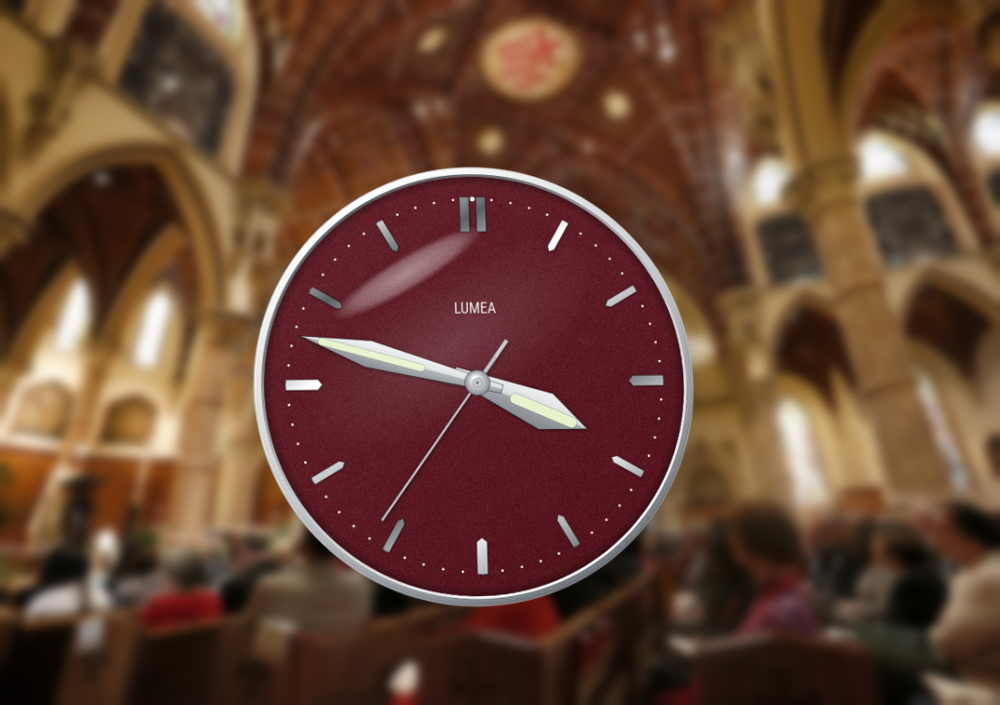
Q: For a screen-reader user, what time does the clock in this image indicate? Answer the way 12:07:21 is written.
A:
3:47:36
